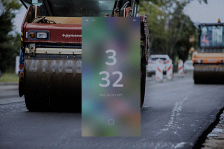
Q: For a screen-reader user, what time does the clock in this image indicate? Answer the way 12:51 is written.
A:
3:32
